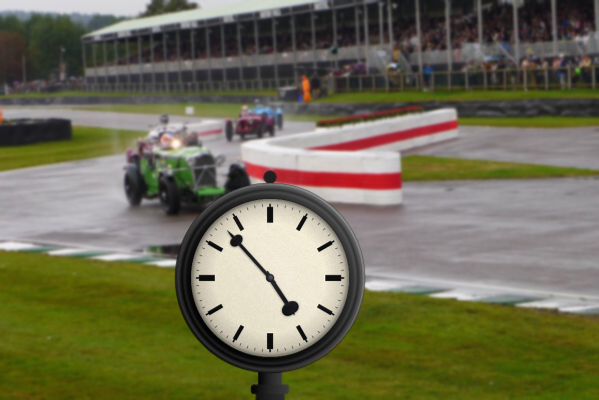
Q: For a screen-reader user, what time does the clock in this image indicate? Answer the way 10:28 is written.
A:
4:53
